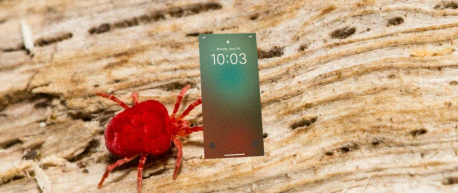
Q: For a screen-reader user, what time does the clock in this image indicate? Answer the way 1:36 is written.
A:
10:03
